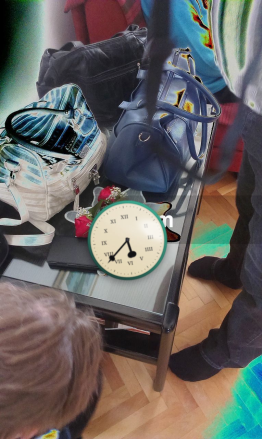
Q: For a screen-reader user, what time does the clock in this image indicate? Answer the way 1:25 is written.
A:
5:38
